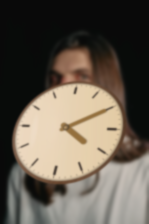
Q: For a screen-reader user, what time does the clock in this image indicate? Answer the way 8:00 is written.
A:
4:10
